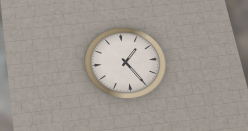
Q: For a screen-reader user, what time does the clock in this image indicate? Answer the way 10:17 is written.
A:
1:25
